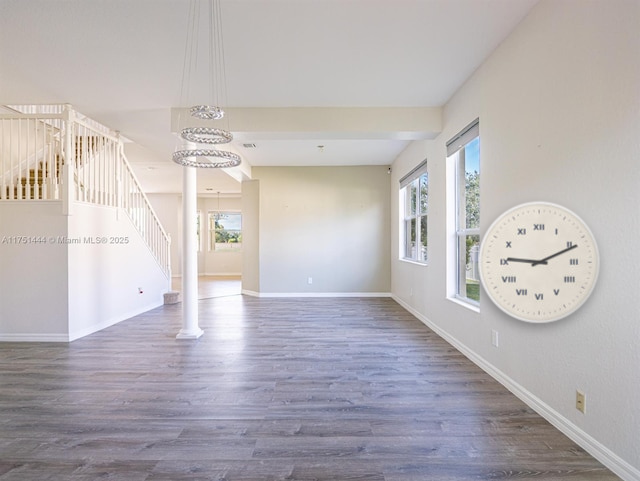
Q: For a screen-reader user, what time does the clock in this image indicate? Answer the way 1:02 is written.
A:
9:11
